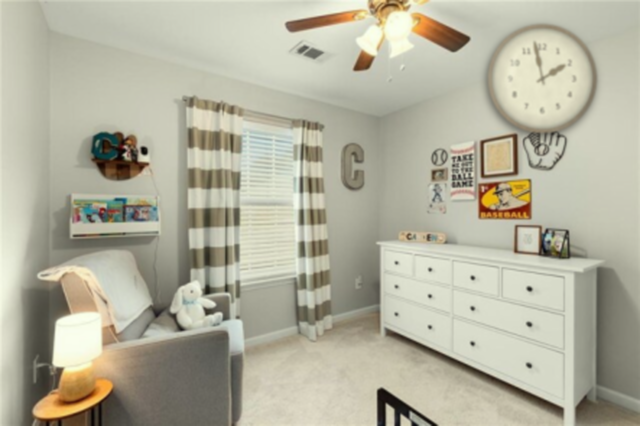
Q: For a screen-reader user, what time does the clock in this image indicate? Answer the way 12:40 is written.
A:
1:58
